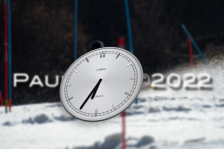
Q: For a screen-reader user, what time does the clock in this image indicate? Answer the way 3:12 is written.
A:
6:35
